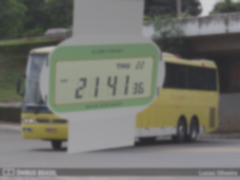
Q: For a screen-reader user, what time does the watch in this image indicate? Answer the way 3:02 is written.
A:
21:41
